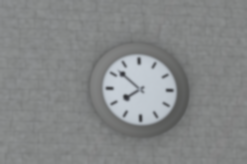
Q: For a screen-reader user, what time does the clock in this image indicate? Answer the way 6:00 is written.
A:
7:52
